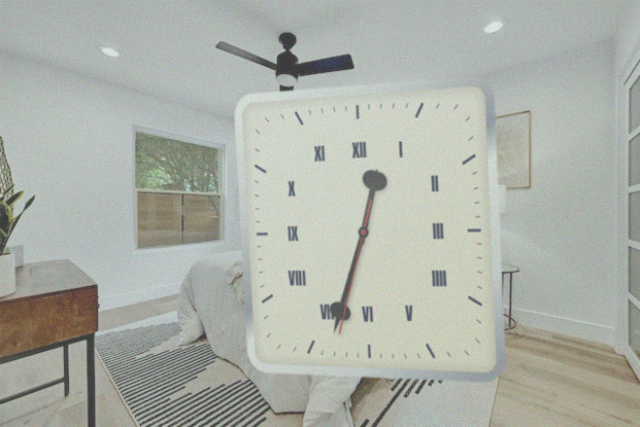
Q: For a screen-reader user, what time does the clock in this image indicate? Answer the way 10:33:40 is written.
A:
12:33:33
